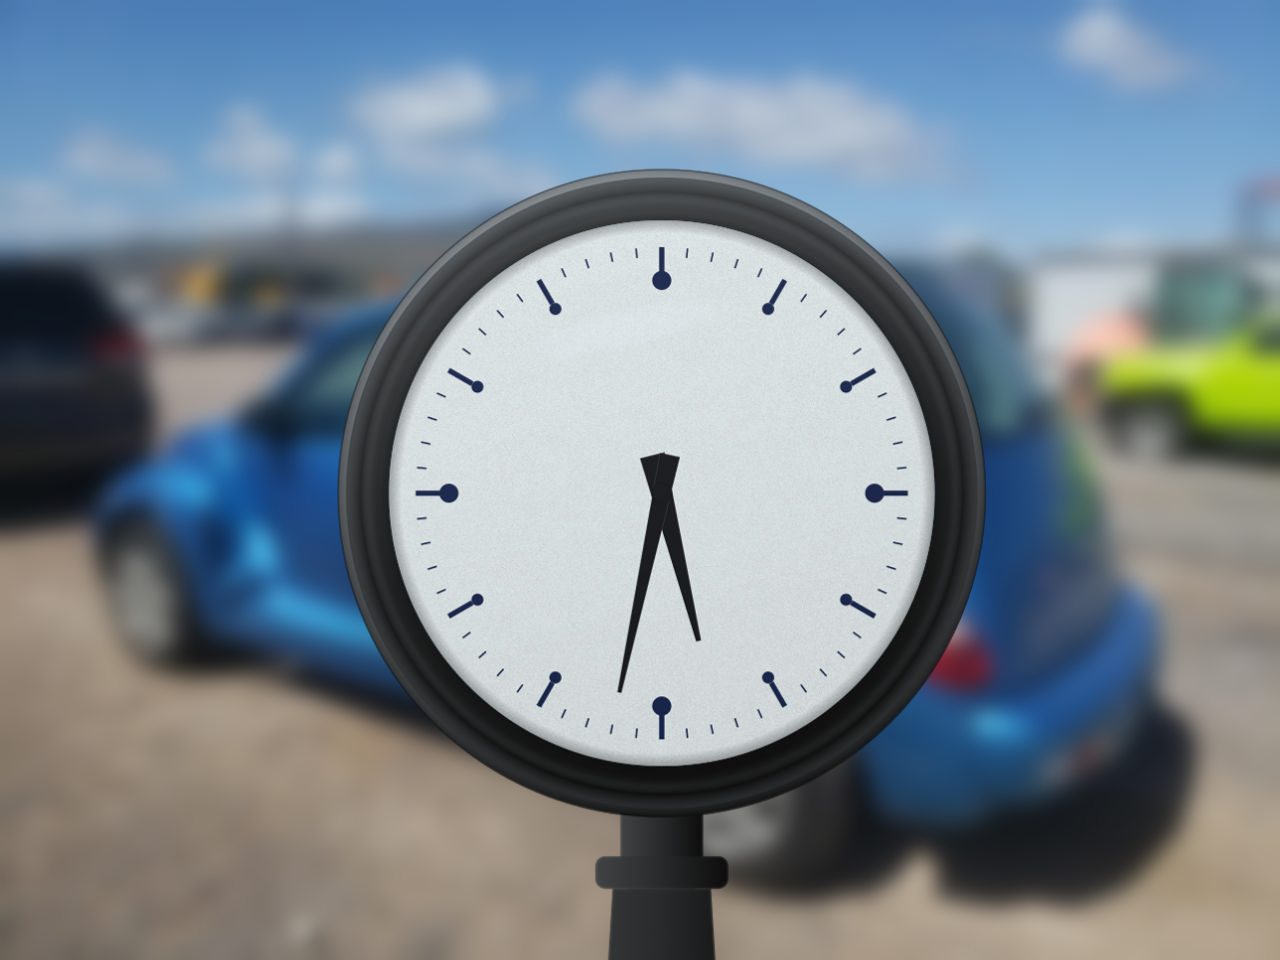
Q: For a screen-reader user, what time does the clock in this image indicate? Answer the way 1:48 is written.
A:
5:32
